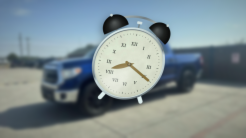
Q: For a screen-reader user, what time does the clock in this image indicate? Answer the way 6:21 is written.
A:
8:20
